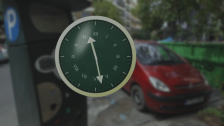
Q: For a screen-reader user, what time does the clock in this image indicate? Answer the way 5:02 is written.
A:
11:28
